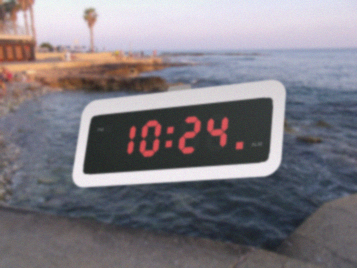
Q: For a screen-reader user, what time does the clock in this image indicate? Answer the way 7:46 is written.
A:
10:24
